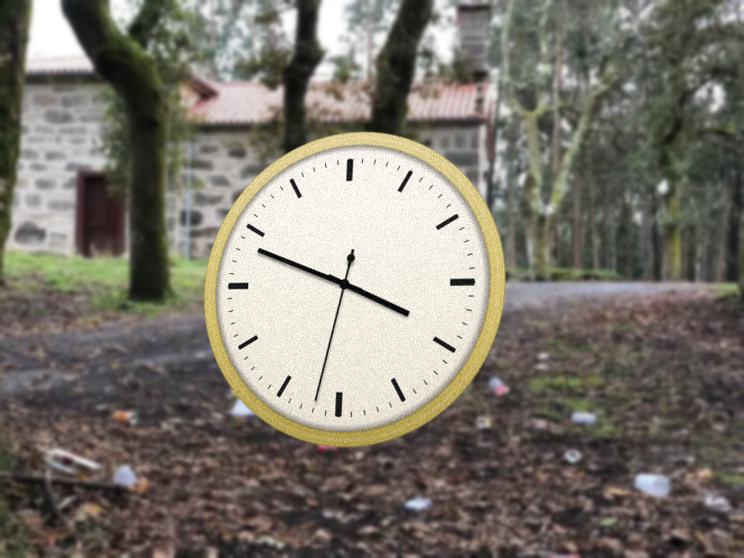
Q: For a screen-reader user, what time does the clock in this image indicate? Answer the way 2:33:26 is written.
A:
3:48:32
